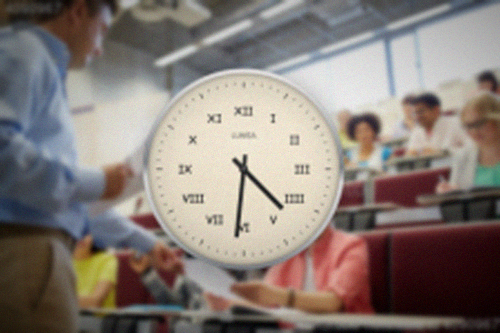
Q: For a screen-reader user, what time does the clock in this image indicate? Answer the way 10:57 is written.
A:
4:31
